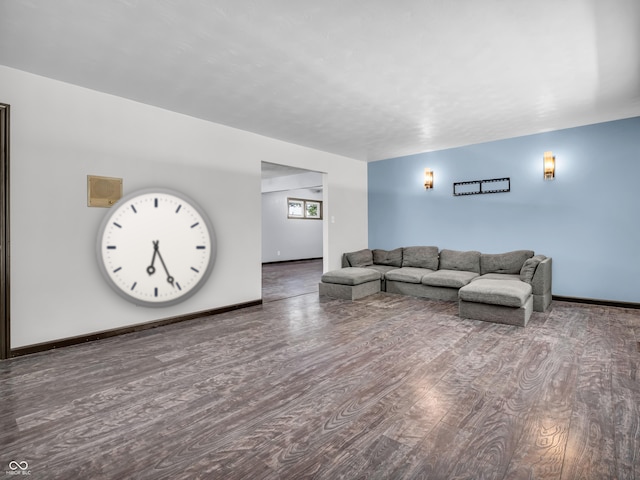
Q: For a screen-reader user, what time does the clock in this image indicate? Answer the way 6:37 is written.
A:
6:26
